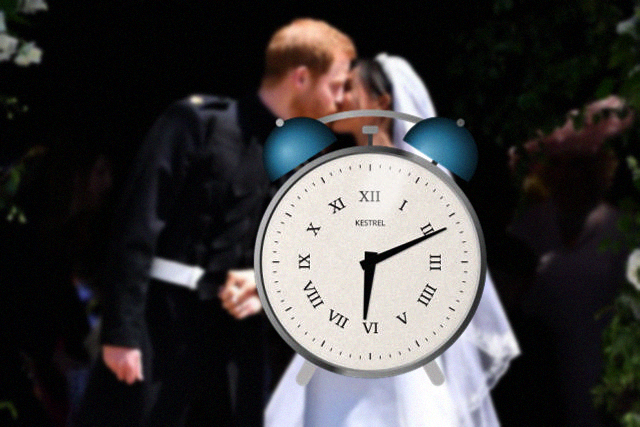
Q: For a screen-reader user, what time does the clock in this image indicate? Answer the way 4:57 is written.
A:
6:11
